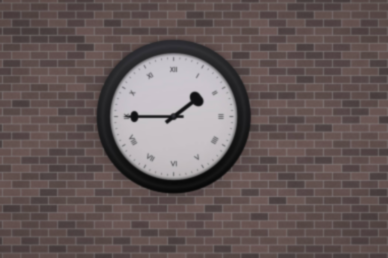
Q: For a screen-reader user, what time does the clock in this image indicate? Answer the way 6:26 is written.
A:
1:45
